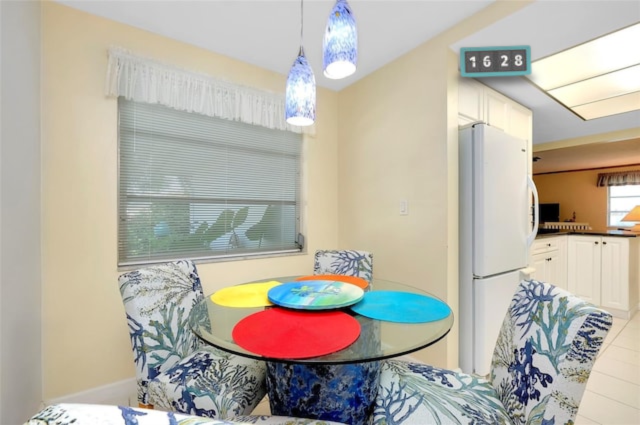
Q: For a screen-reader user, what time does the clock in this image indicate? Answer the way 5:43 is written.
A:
16:28
